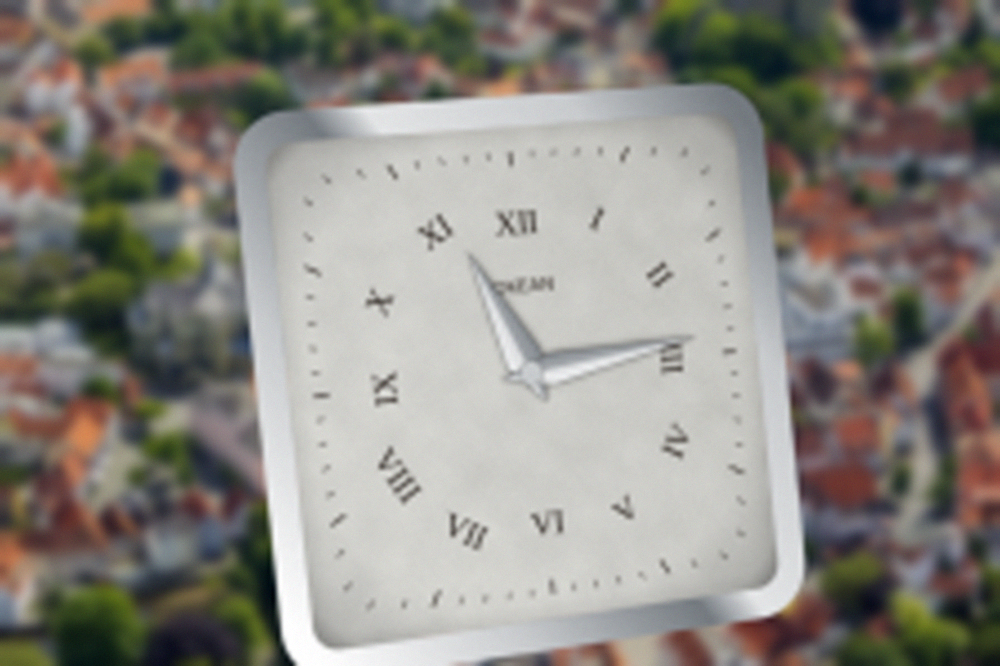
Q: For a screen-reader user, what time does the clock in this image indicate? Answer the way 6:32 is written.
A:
11:14
